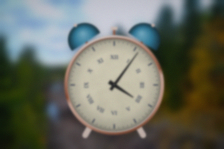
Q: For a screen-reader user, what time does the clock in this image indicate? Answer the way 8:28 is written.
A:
4:06
